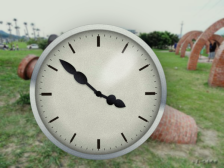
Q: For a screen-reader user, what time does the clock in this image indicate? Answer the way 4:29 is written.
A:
3:52
